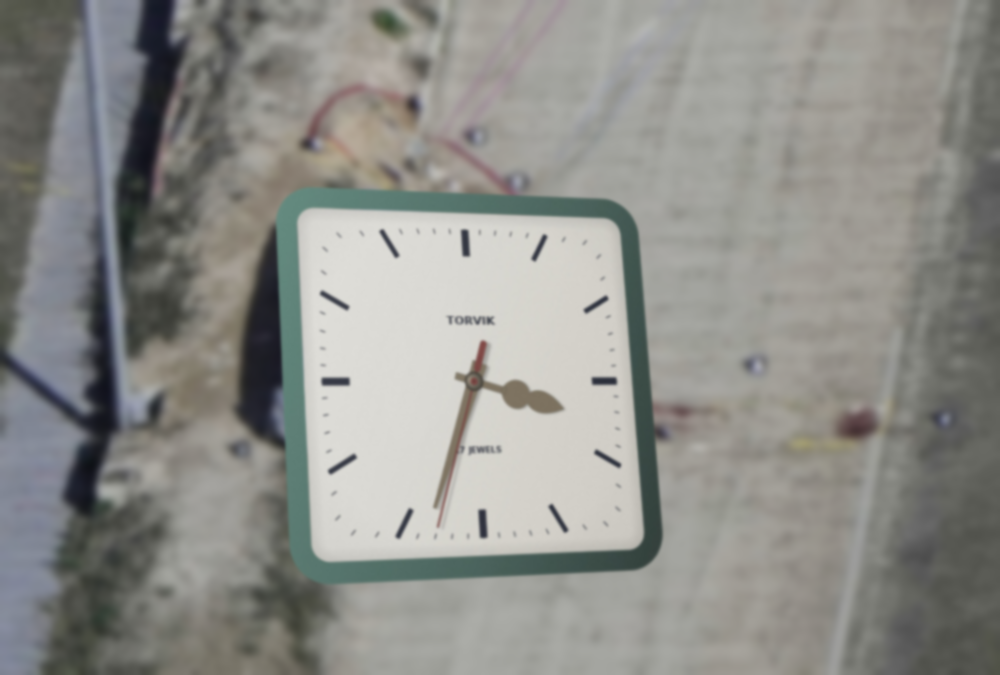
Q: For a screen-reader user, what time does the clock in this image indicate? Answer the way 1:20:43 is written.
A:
3:33:33
